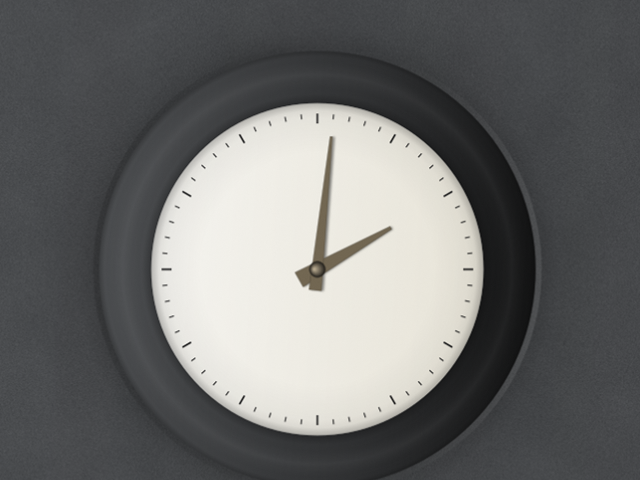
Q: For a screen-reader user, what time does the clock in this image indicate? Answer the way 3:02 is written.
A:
2:01
